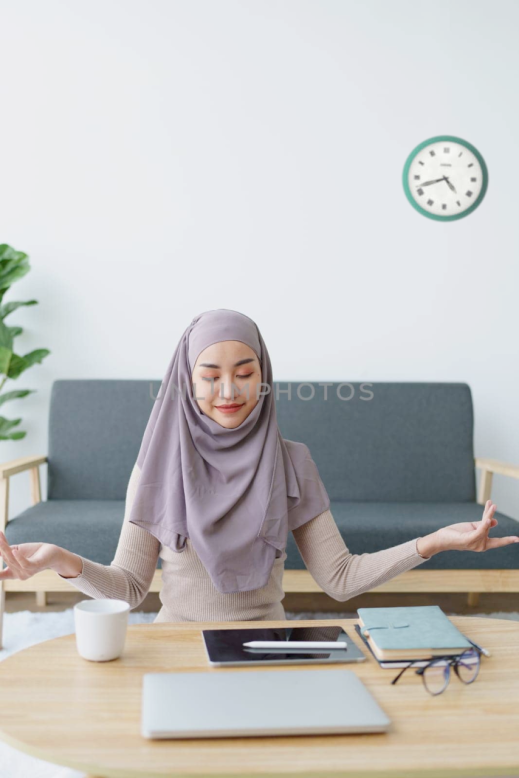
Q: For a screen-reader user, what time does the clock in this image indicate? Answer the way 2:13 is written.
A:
4:42
